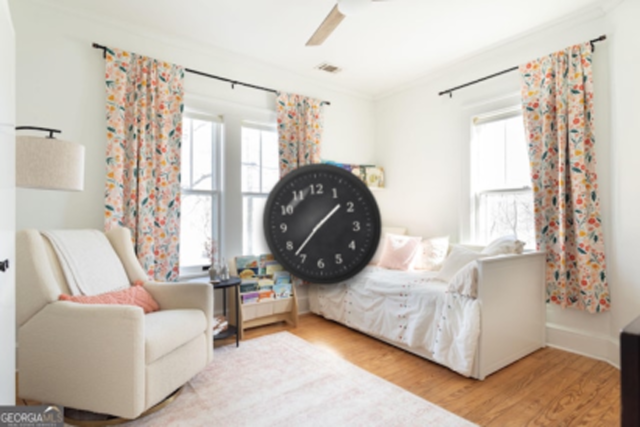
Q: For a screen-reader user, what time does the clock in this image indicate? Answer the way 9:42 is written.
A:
1:37
